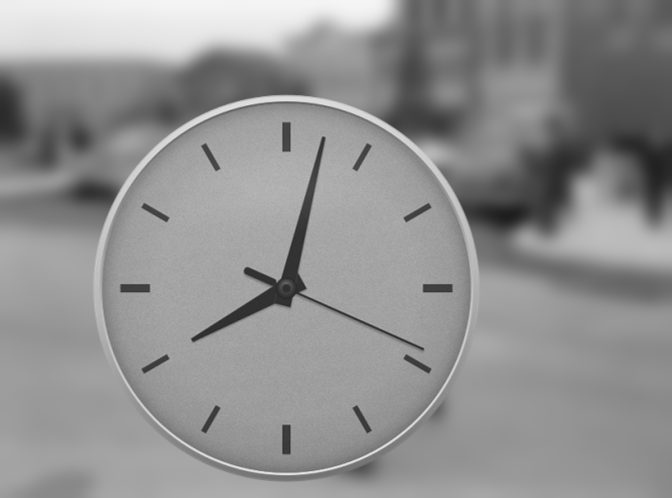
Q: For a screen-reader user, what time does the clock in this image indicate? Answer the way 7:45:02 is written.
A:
8:02:19
